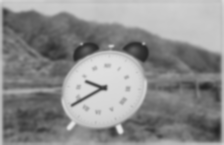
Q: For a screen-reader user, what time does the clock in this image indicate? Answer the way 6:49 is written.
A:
9:39
